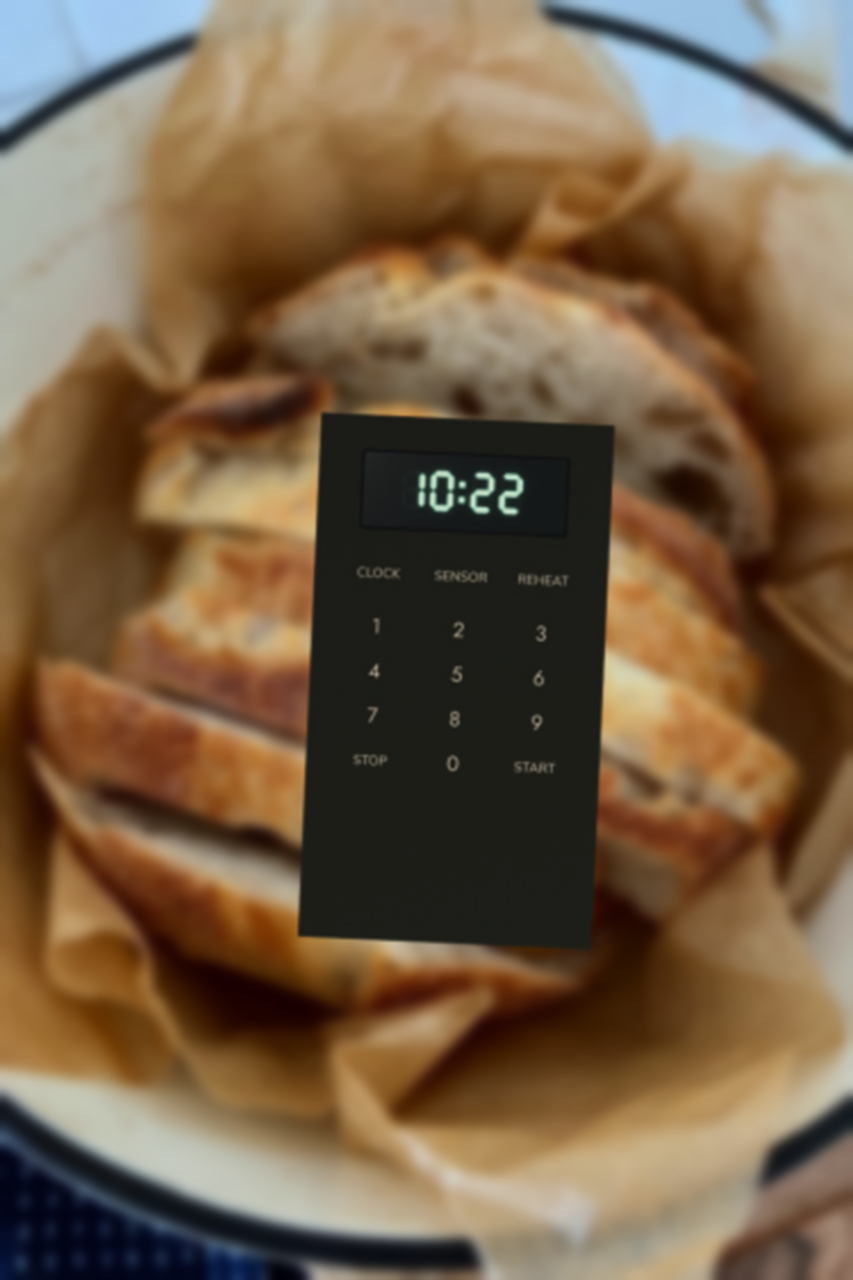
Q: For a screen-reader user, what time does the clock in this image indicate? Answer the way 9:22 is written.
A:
10:22
